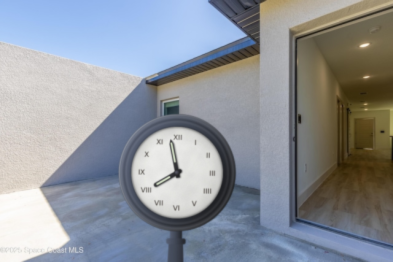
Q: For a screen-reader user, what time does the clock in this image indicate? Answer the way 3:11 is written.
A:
7:58
